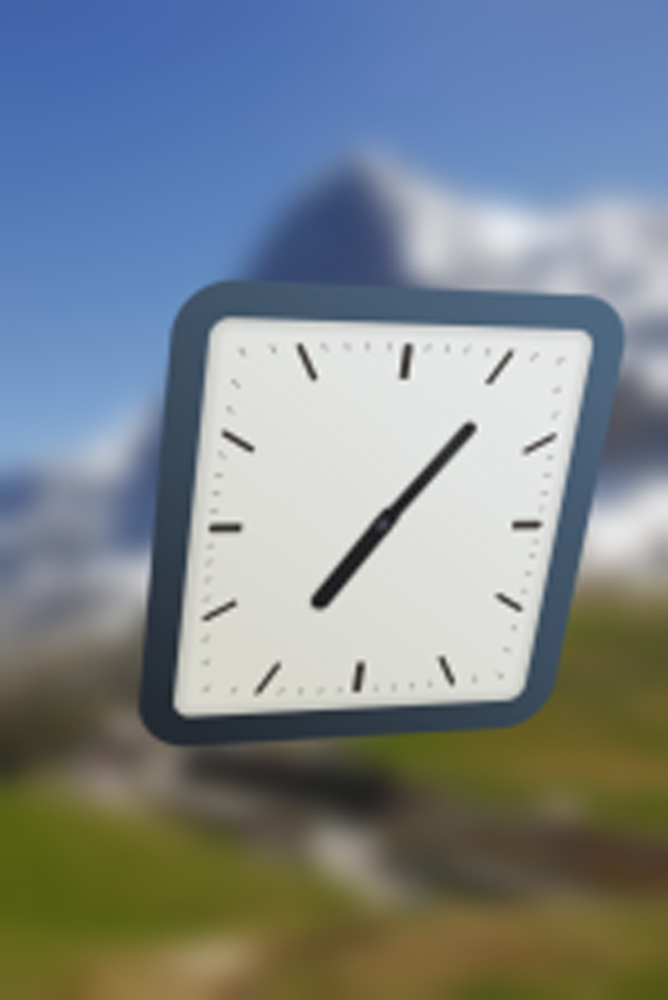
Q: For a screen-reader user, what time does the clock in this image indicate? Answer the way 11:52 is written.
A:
7:06
